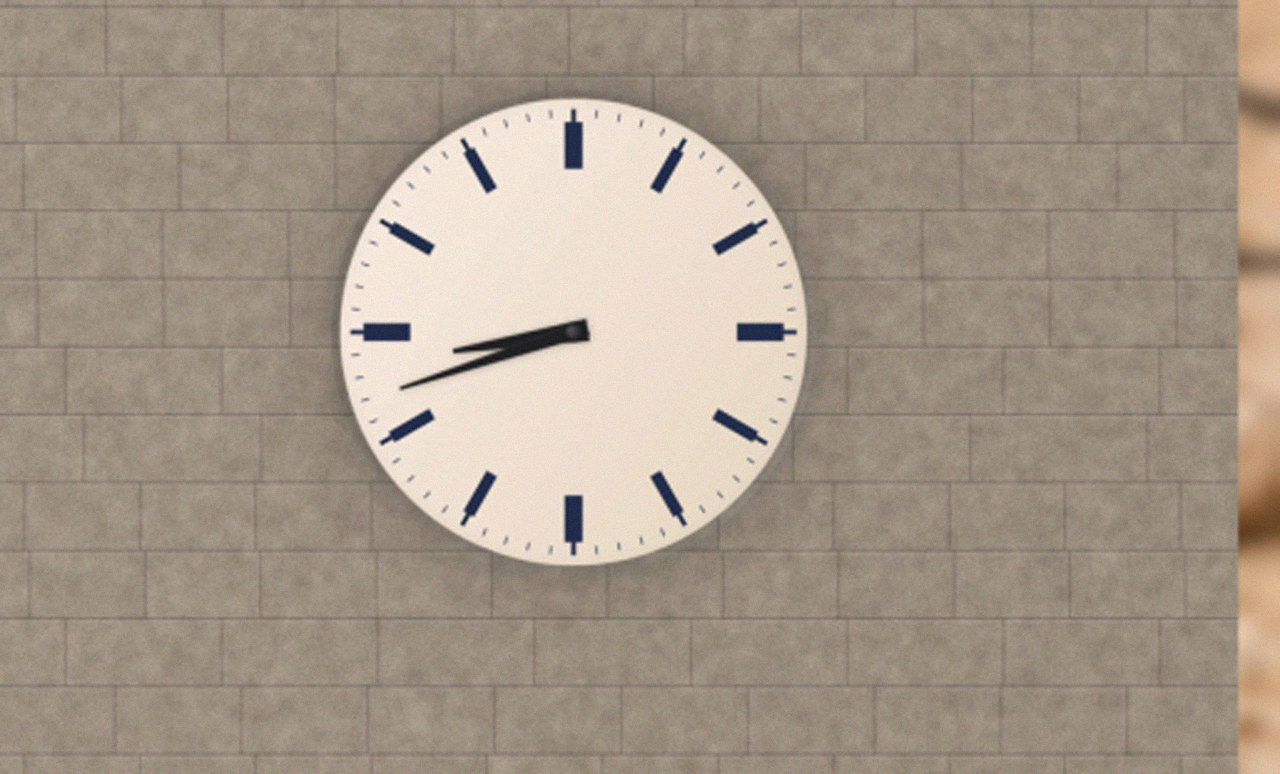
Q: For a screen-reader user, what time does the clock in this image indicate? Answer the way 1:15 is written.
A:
8:42
